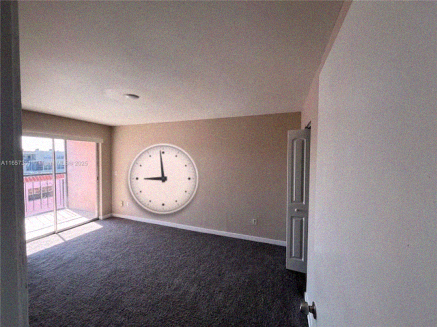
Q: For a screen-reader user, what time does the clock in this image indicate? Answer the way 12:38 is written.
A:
8:59
